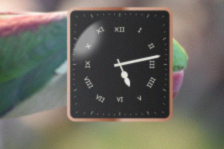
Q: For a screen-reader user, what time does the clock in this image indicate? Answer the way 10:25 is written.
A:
5:13
